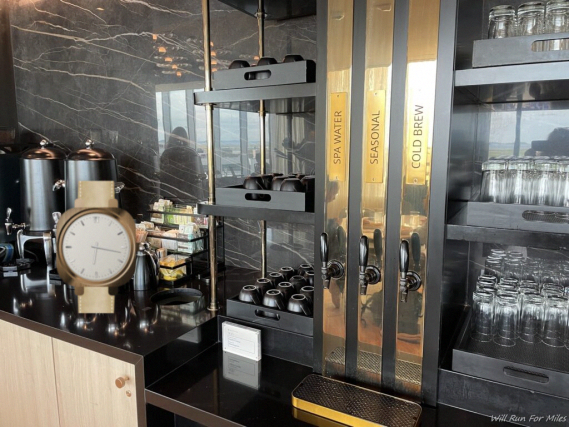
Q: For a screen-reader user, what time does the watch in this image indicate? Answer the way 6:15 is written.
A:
6:17
